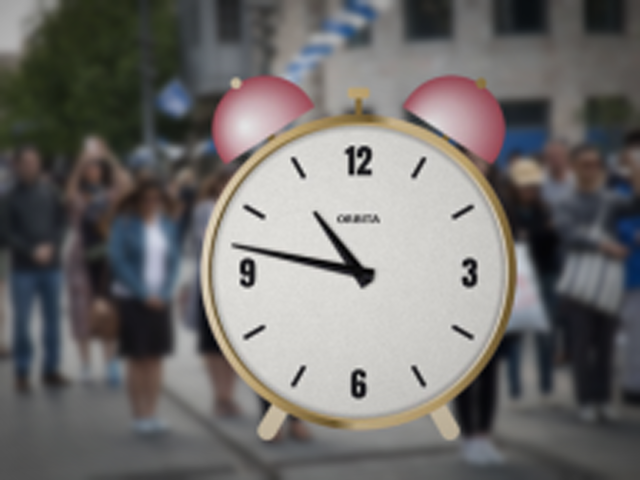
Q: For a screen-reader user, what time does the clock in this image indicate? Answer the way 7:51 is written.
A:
10:47
